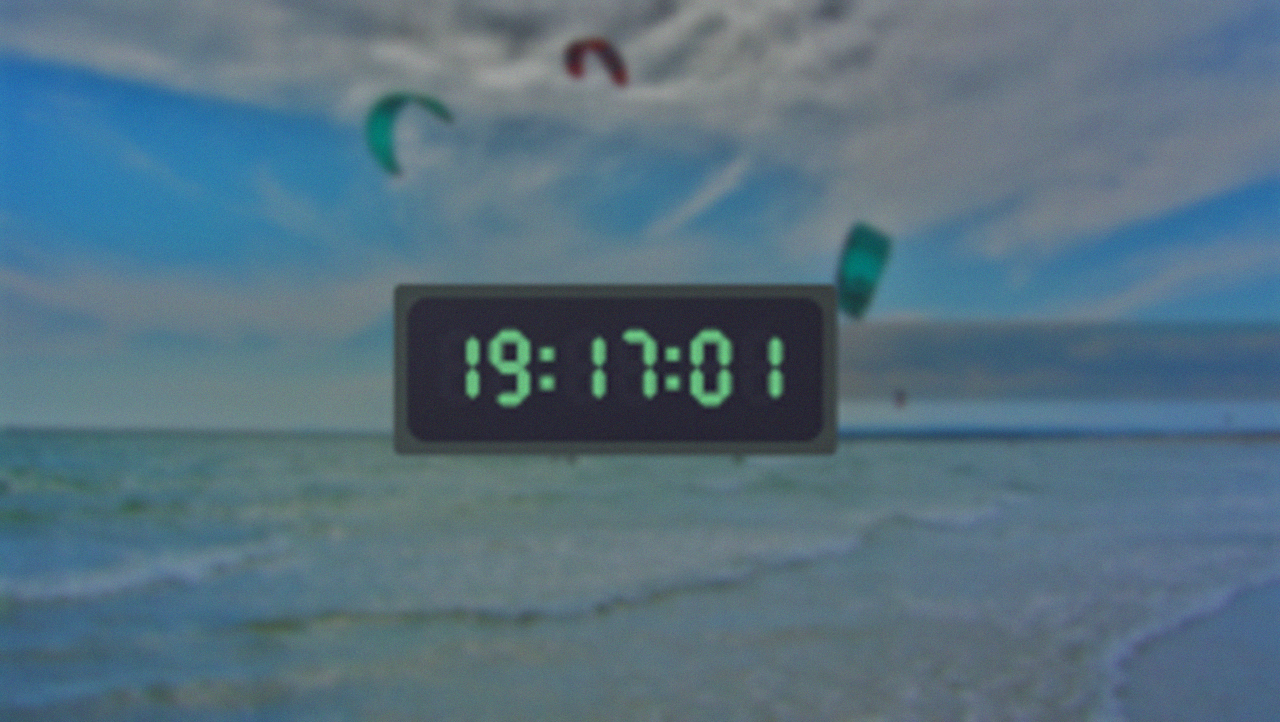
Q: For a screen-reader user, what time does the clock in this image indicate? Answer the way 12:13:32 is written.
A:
19:17:01
